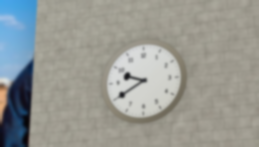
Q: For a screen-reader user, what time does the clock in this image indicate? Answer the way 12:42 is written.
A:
9:40
